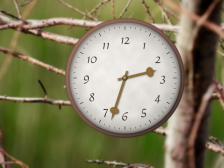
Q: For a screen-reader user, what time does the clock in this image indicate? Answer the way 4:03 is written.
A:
2:33
